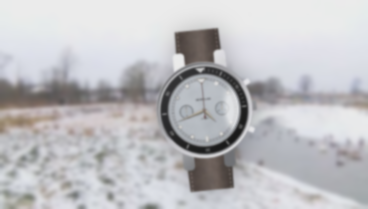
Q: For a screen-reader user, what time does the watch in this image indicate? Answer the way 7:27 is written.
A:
4:42
